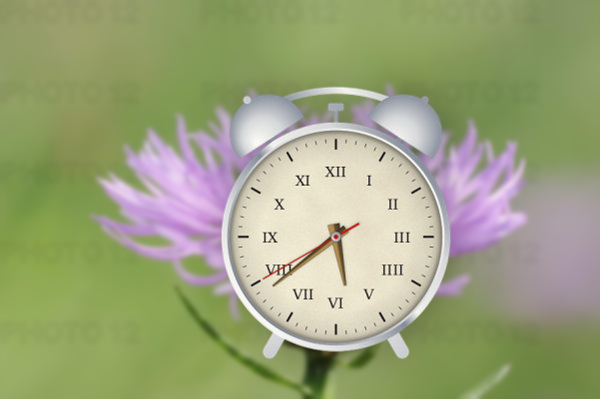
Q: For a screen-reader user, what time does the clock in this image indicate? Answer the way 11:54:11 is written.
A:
5:38:40
